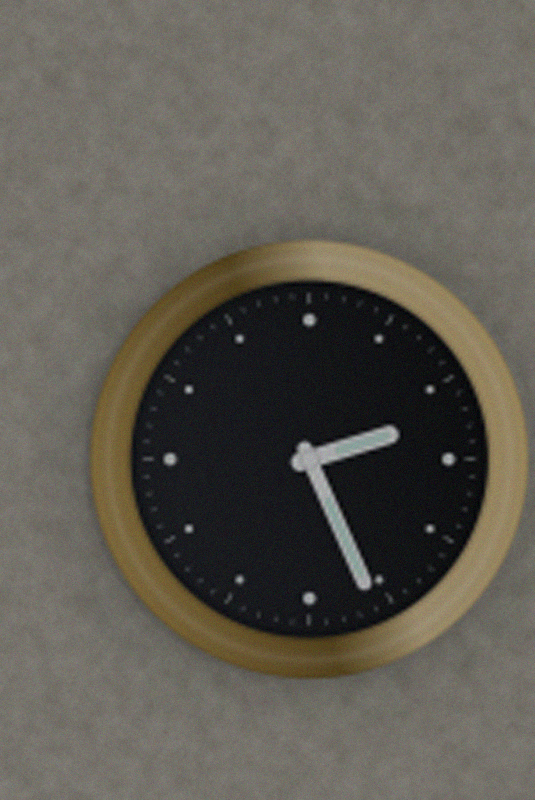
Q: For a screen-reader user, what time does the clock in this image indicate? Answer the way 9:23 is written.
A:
2:26
